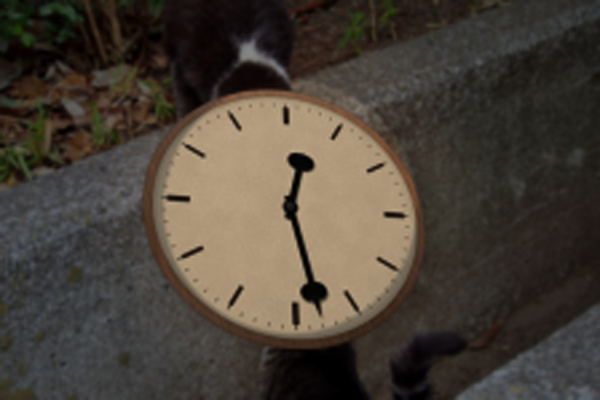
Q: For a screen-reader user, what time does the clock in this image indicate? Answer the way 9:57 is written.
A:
12:28
